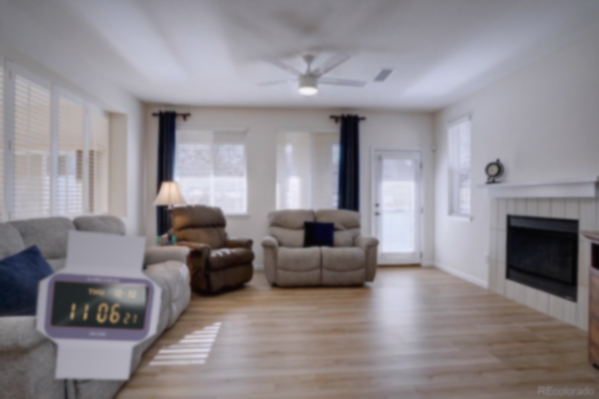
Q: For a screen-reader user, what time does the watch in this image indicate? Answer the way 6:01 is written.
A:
11:06
